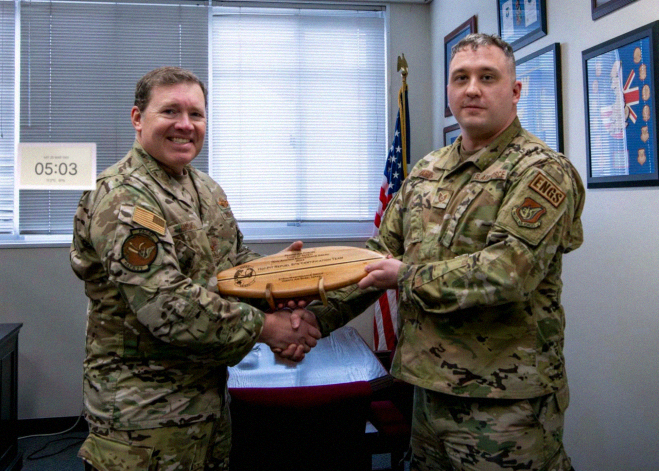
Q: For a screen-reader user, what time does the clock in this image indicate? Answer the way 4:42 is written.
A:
5:03
